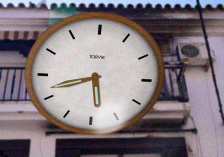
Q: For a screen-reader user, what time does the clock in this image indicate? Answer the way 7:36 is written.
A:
5:42
